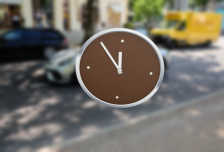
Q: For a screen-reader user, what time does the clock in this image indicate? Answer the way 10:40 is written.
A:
11:54
